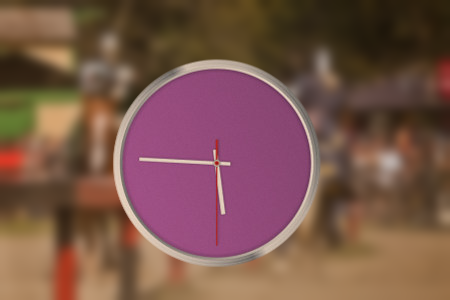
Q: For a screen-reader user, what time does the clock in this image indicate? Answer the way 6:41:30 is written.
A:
5:45:30
